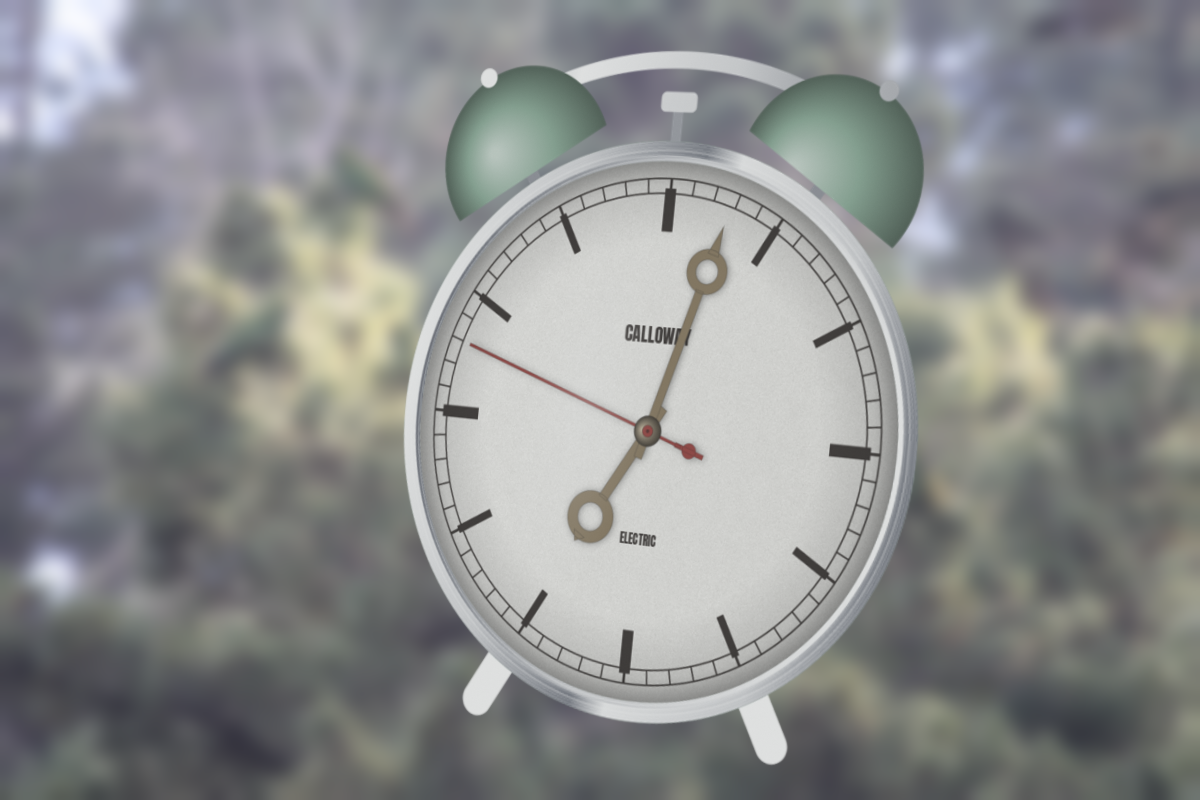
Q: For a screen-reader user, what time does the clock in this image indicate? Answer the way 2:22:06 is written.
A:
7:02:48
